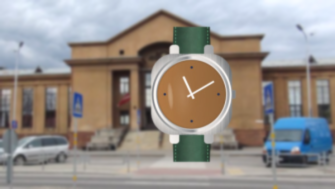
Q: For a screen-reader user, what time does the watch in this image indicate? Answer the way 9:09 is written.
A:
11:10
